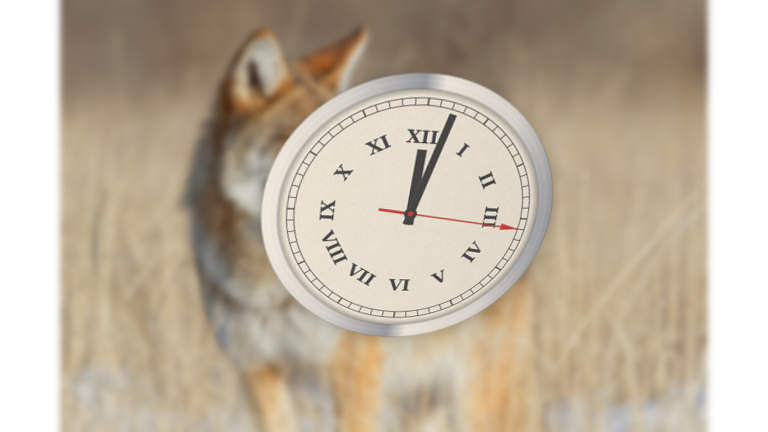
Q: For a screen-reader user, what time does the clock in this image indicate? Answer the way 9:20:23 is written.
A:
12:02:16
